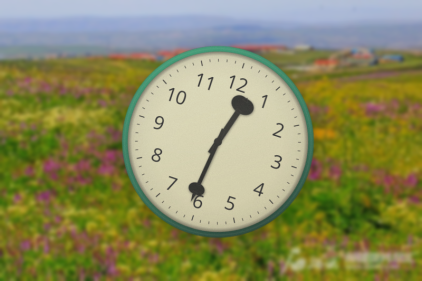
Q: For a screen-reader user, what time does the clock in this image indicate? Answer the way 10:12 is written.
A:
12:31
